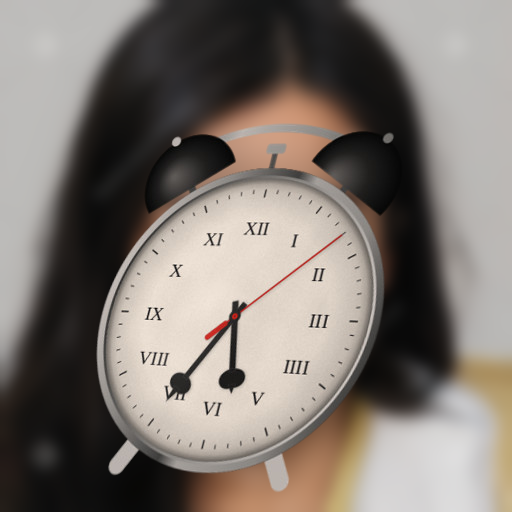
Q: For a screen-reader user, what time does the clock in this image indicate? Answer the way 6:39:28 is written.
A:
5:35:08
